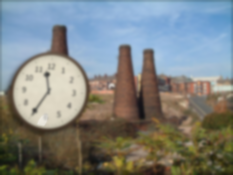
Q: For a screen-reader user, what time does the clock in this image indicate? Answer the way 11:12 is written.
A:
11:35
